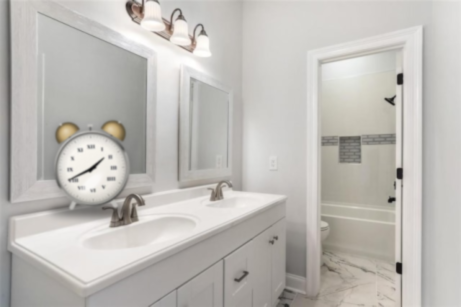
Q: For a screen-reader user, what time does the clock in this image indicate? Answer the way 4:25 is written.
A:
1:41
